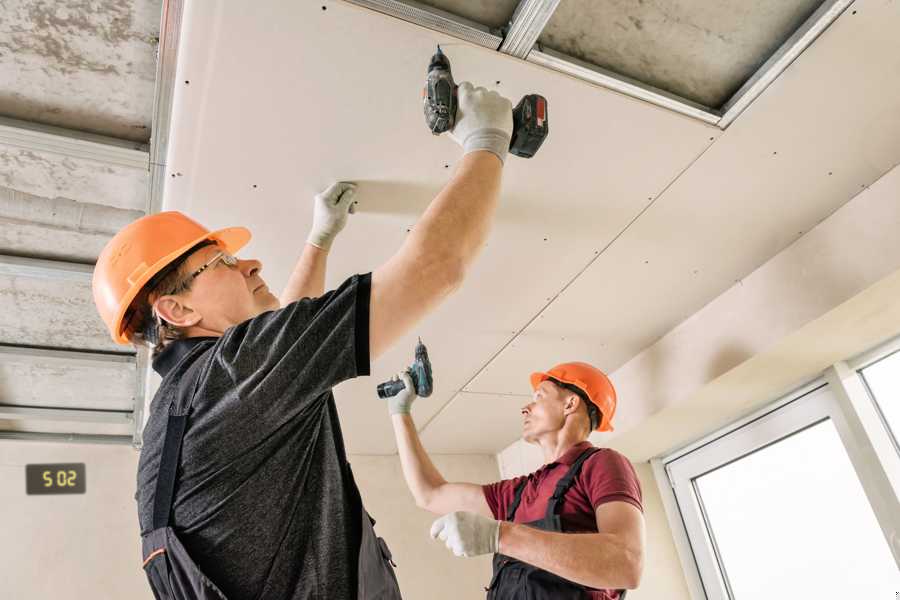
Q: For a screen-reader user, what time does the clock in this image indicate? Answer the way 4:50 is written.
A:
5:02
